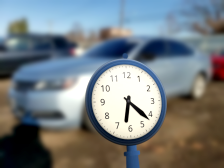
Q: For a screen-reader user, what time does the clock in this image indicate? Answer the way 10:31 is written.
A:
6:22
